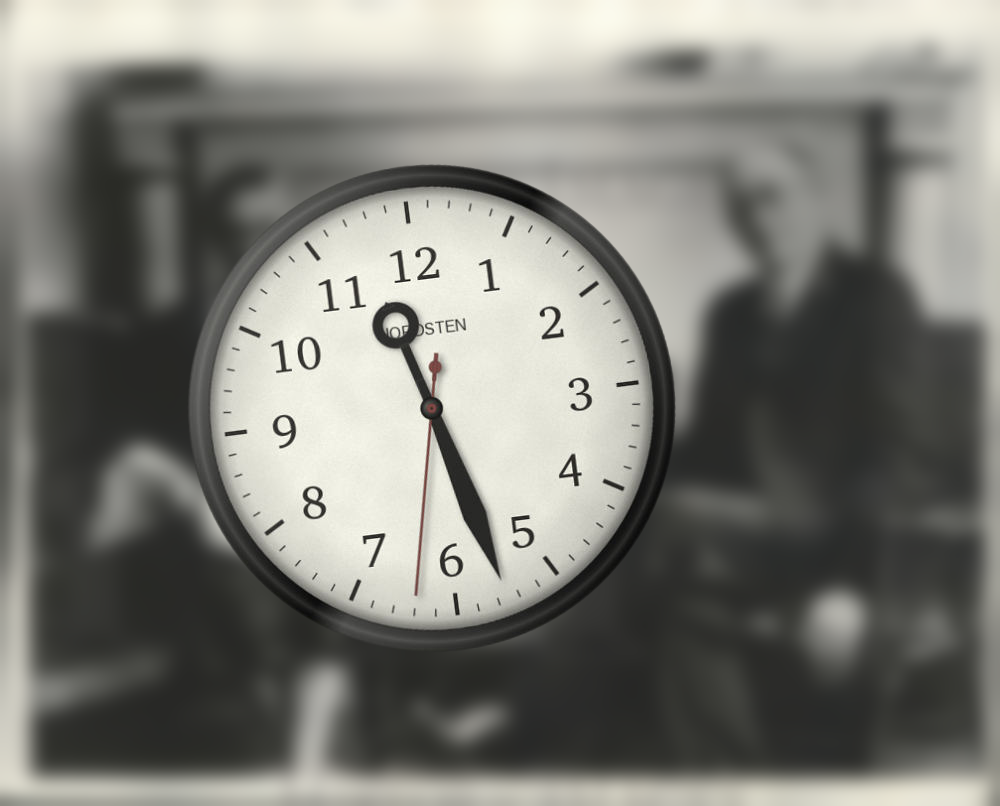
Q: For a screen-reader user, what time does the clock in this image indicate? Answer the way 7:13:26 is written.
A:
11:27:32
